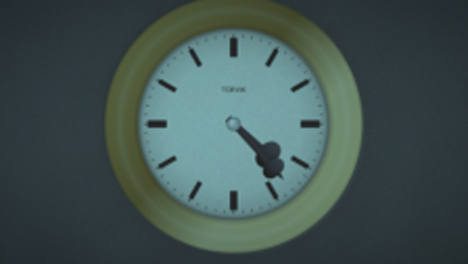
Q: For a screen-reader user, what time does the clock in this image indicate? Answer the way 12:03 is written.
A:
4:23
